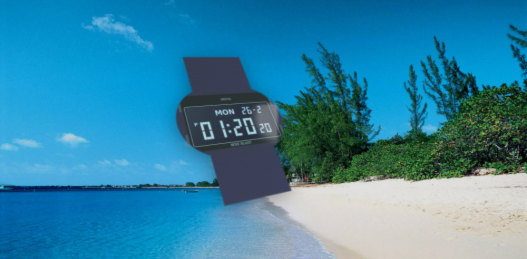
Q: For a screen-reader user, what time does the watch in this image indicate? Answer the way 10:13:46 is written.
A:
1:20:20
